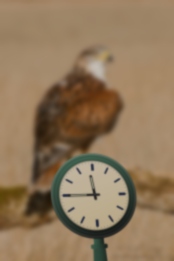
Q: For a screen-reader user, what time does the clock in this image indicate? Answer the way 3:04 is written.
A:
11:45
